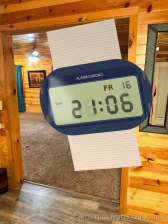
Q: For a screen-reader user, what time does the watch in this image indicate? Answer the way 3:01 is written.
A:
21:06
